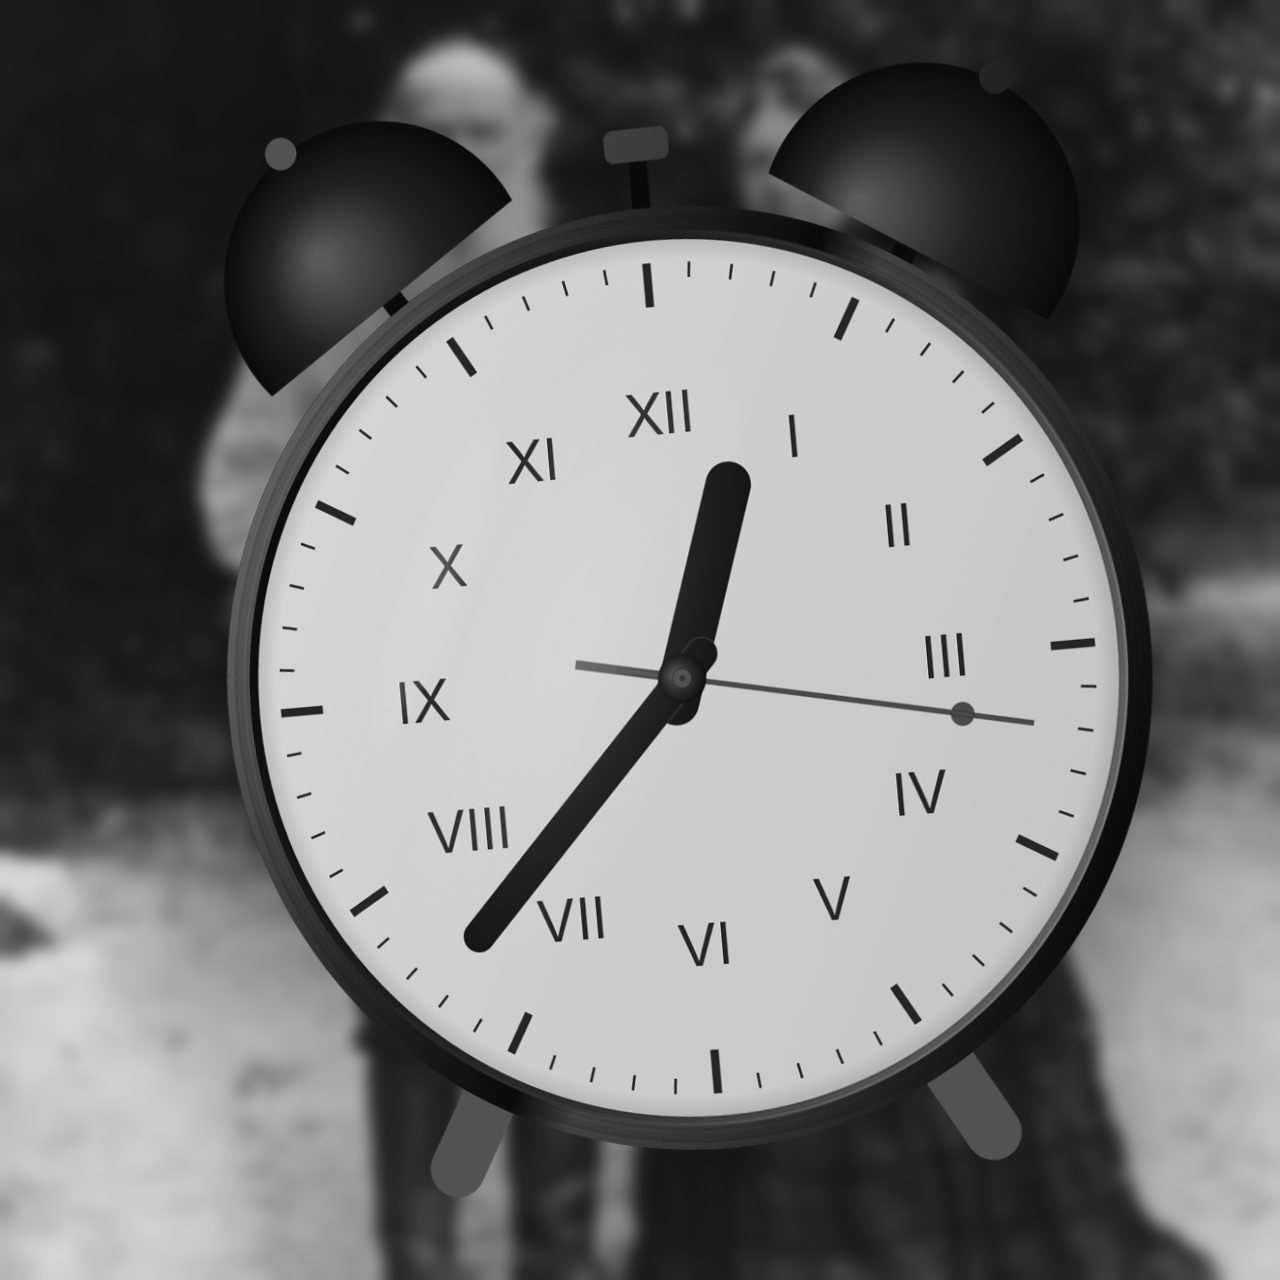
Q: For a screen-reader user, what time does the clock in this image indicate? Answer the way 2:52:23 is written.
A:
12:37:17
